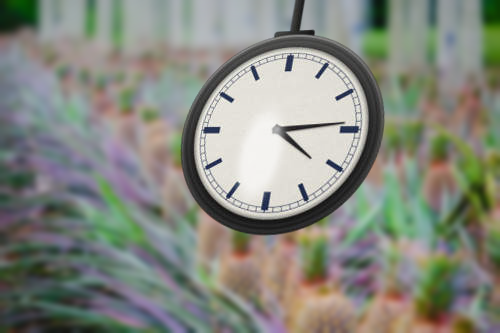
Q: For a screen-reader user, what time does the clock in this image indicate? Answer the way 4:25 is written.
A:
4:14
